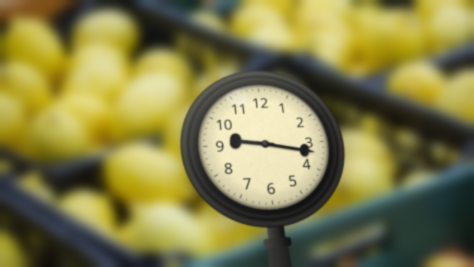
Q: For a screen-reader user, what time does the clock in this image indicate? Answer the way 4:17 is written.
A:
9:17
